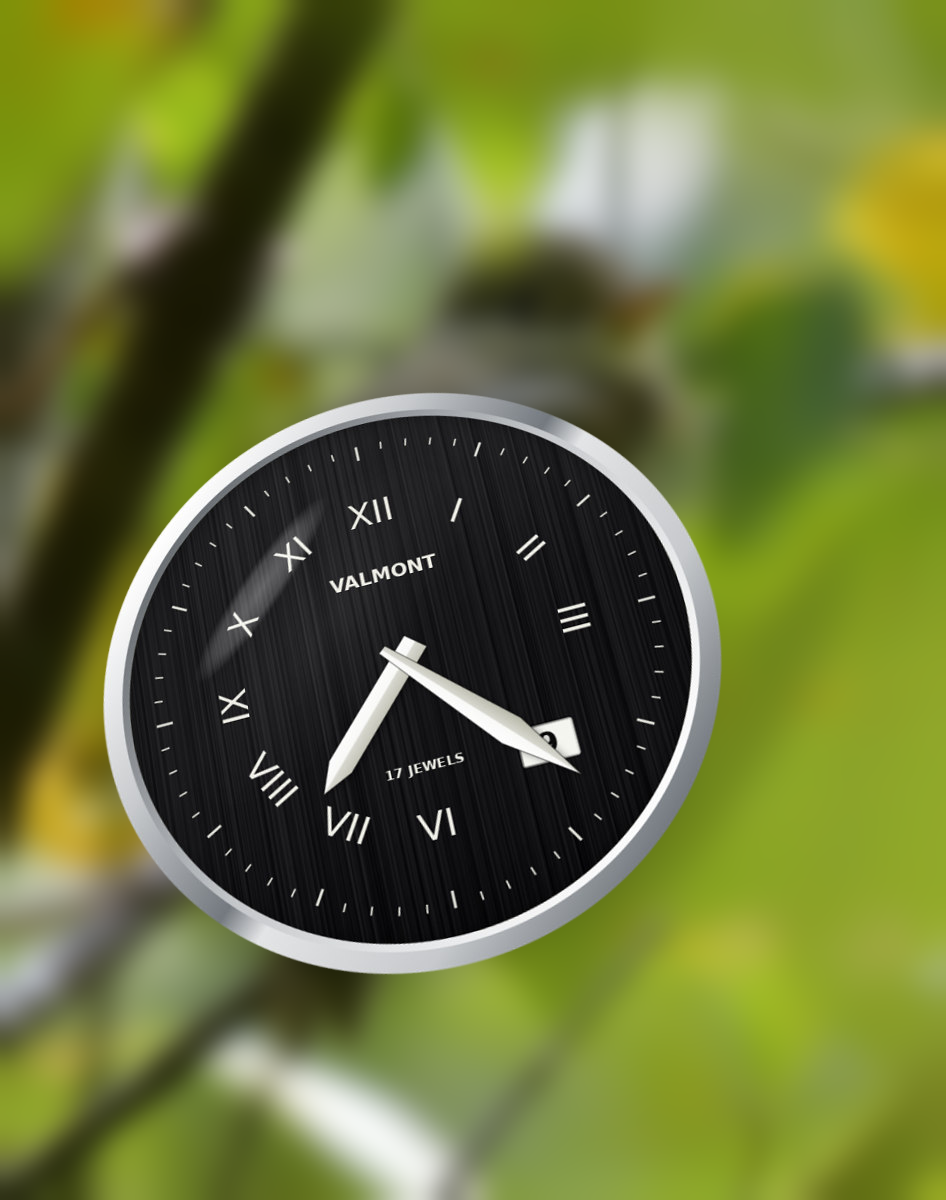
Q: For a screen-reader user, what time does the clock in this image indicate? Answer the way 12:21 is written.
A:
7:23
